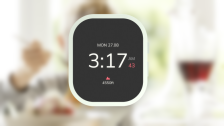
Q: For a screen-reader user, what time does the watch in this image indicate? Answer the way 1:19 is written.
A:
3:17
